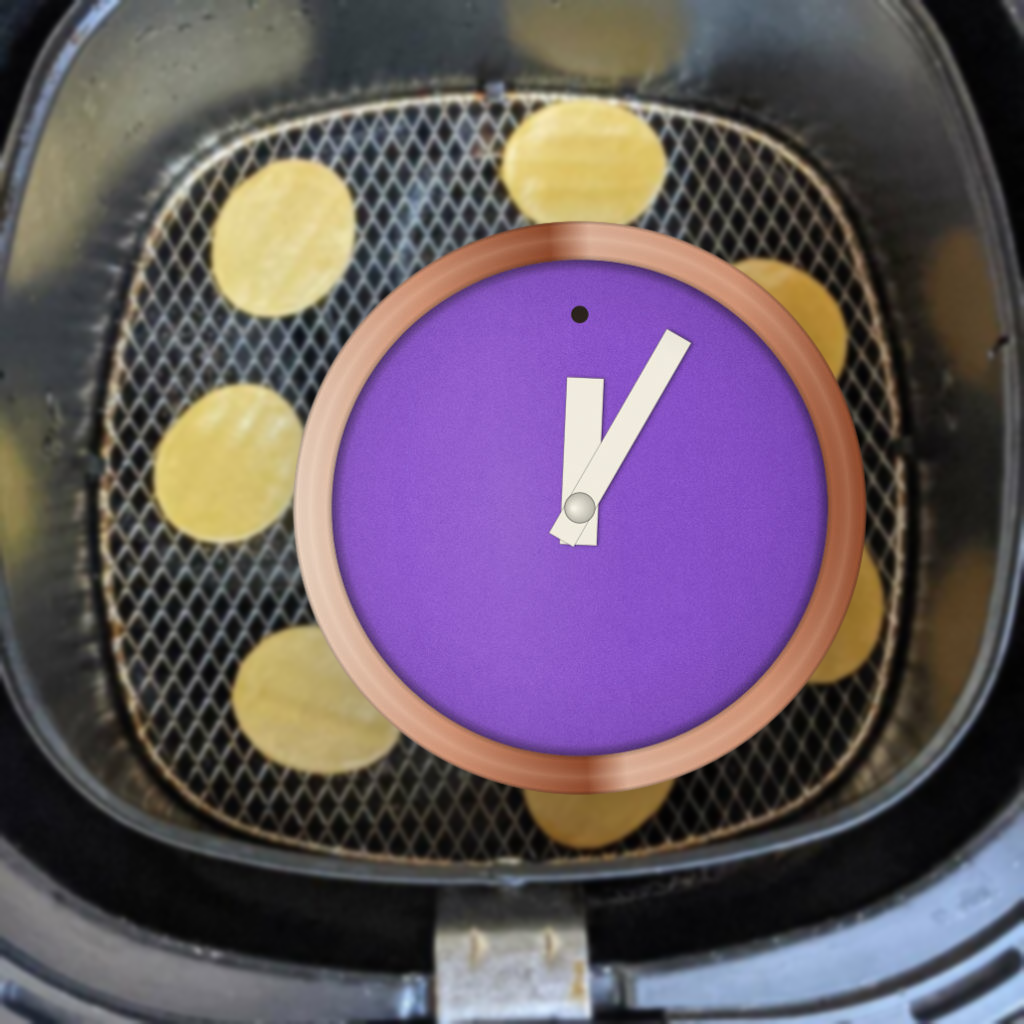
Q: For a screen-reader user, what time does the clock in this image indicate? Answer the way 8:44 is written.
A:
12:05
